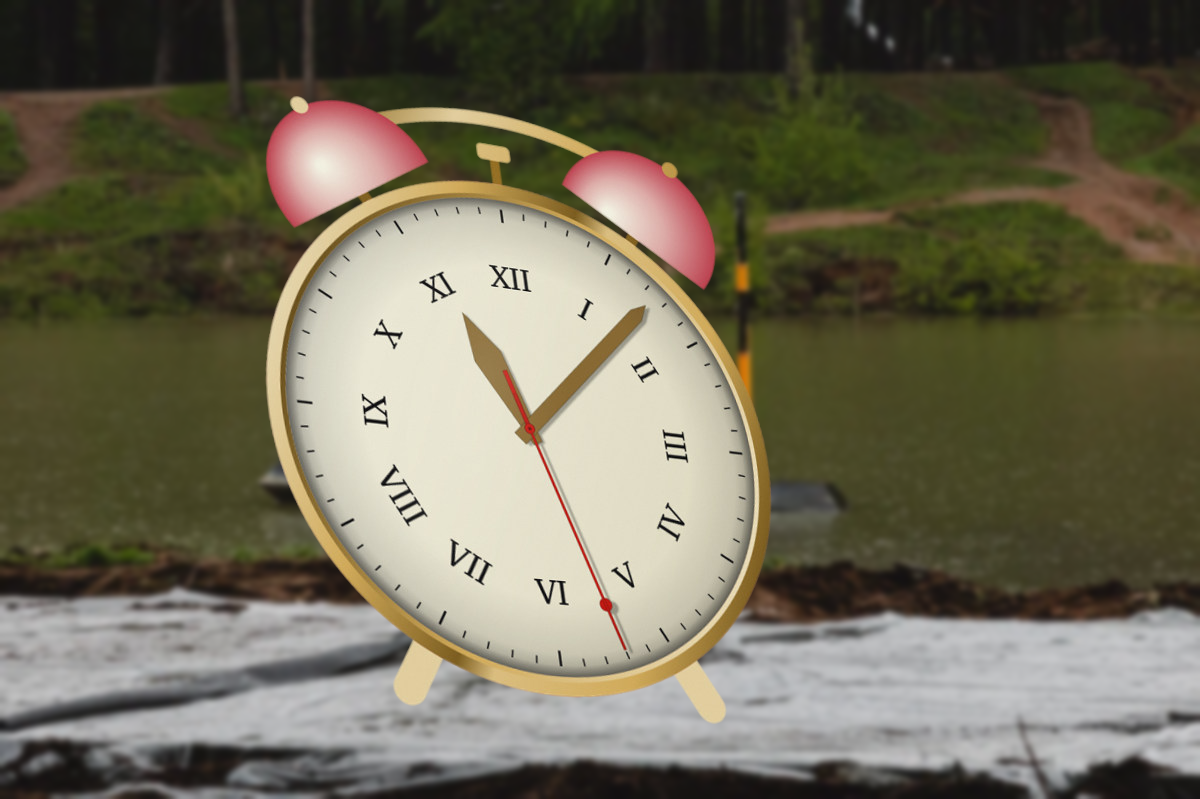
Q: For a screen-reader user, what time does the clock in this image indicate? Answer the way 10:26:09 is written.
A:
11:07:27
